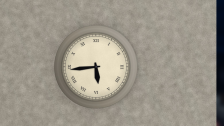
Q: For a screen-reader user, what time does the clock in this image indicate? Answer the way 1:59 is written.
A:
5:44
